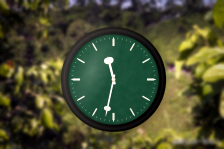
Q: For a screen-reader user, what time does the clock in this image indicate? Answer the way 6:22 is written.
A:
11:32
